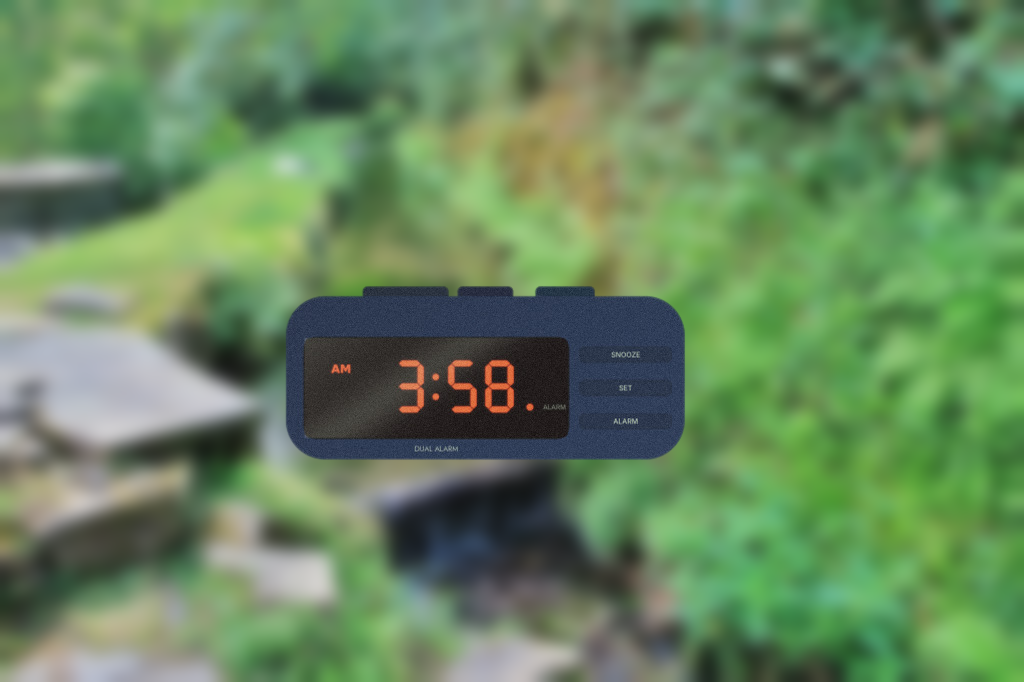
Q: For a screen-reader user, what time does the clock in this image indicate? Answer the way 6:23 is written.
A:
3:58
